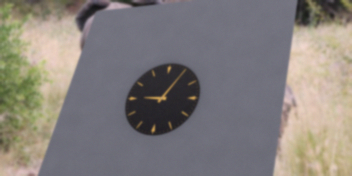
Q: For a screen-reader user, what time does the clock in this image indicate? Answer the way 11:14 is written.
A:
9:05
